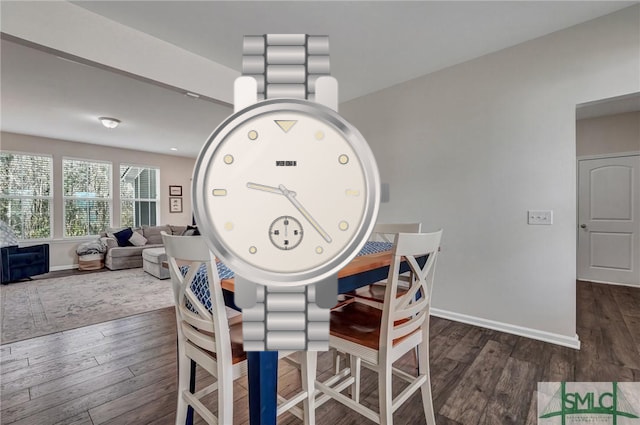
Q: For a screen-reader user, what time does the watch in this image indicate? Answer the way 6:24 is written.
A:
9:23
